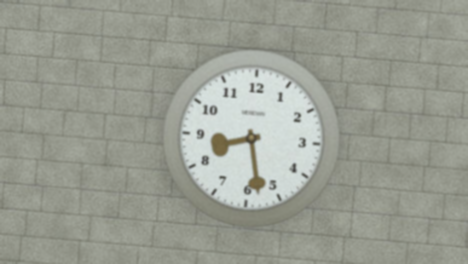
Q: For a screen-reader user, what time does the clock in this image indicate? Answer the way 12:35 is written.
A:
8:28
